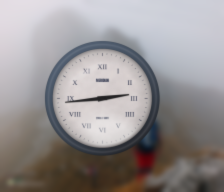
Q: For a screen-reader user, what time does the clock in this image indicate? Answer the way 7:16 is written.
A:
2:44
